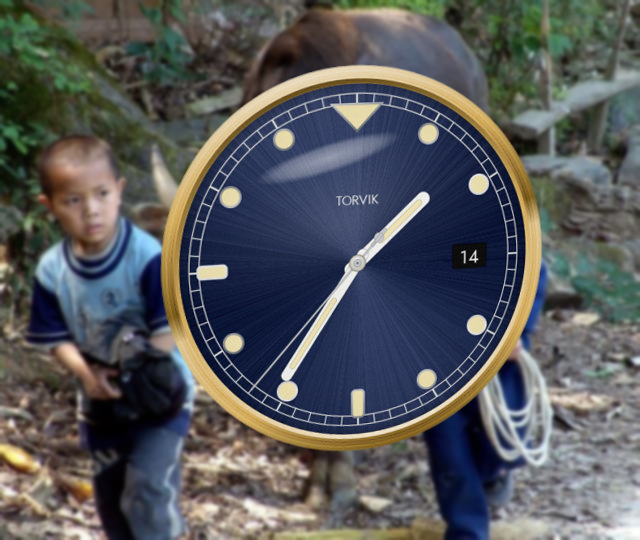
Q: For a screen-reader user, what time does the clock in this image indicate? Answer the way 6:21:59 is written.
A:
1:35:37
